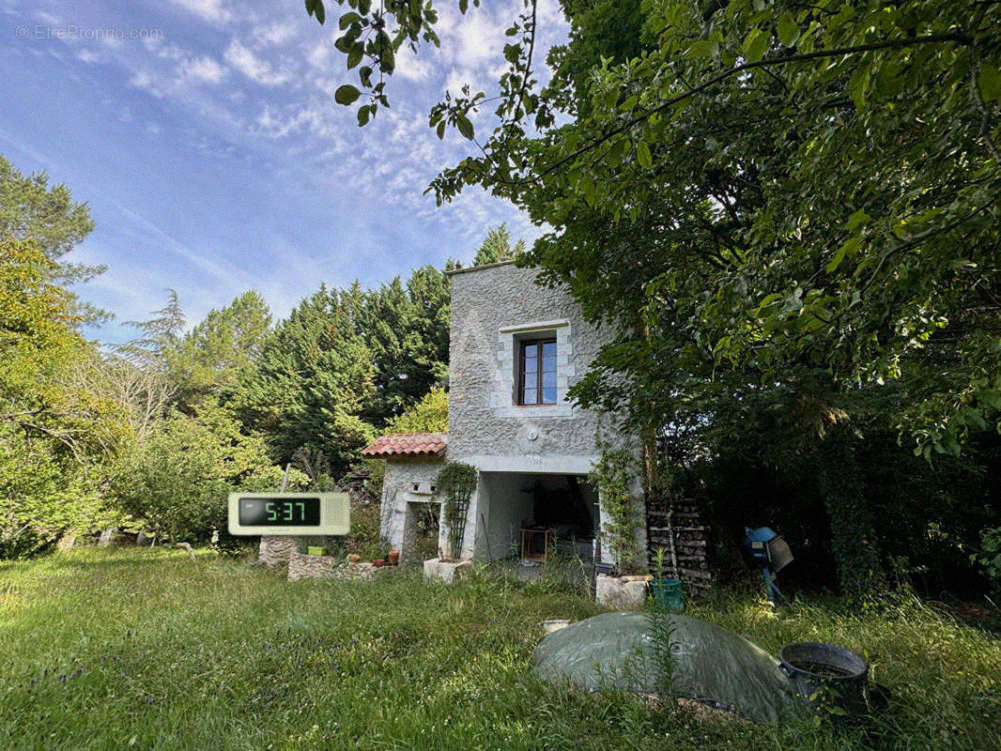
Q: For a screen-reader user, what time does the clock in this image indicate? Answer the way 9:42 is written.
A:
5:37
